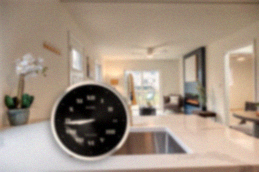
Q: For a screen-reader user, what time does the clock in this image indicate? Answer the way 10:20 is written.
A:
8:44
